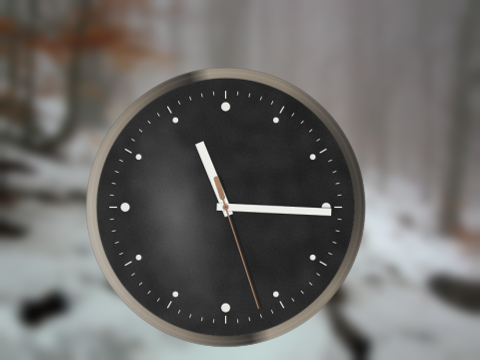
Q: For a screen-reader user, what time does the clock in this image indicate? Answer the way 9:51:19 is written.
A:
11:15:27
